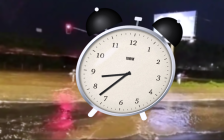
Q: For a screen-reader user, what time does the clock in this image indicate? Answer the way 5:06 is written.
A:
8:37
